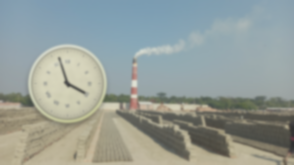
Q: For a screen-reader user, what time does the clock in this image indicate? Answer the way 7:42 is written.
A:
3:57
